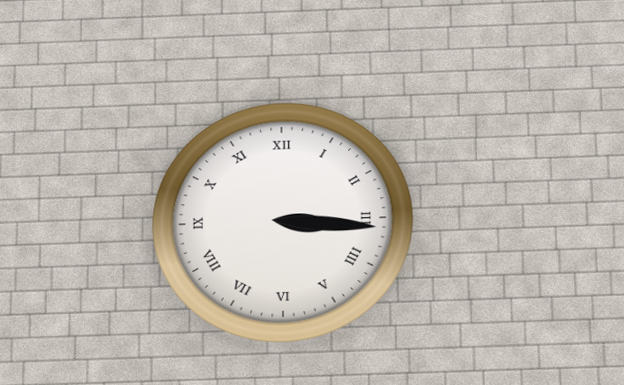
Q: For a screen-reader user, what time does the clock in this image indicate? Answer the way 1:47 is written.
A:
3:16
